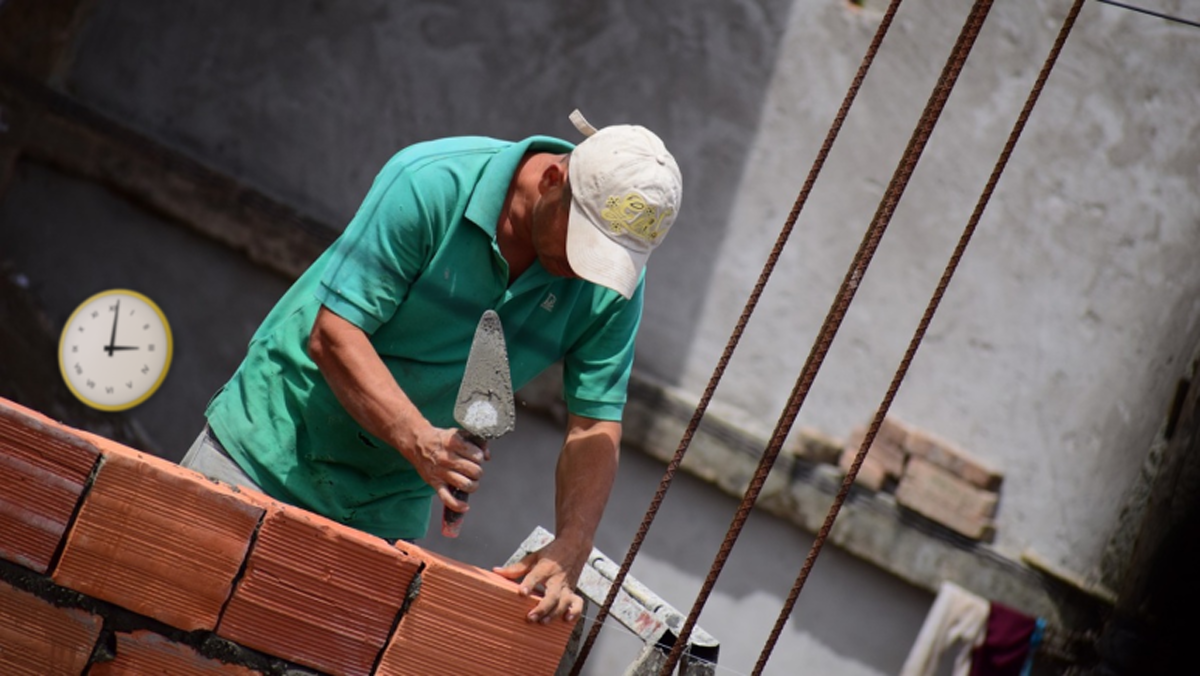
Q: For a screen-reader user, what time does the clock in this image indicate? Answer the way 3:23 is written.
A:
3:01
